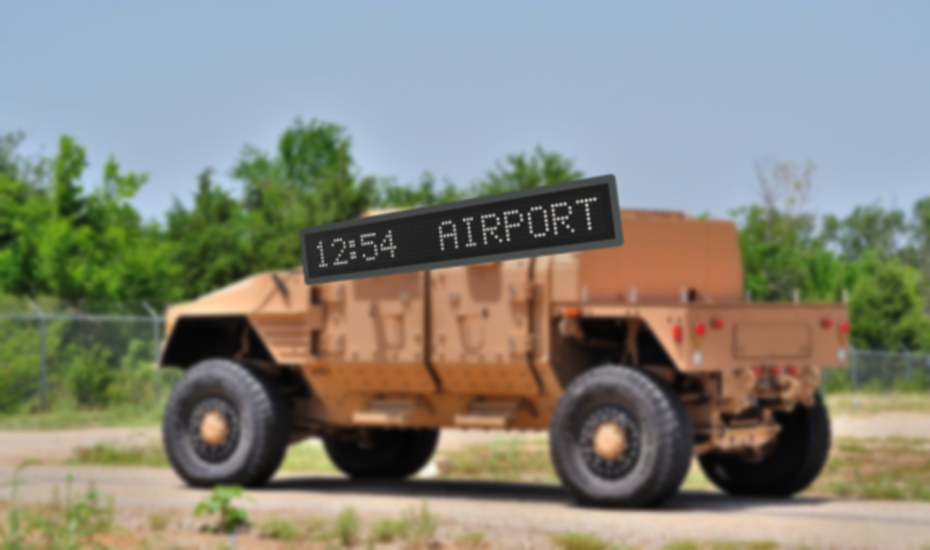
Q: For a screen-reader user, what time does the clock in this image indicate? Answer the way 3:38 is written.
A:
12:54
